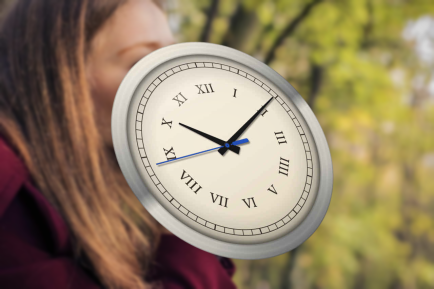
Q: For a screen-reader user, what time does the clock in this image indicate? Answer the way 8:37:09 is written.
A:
10:09:44
